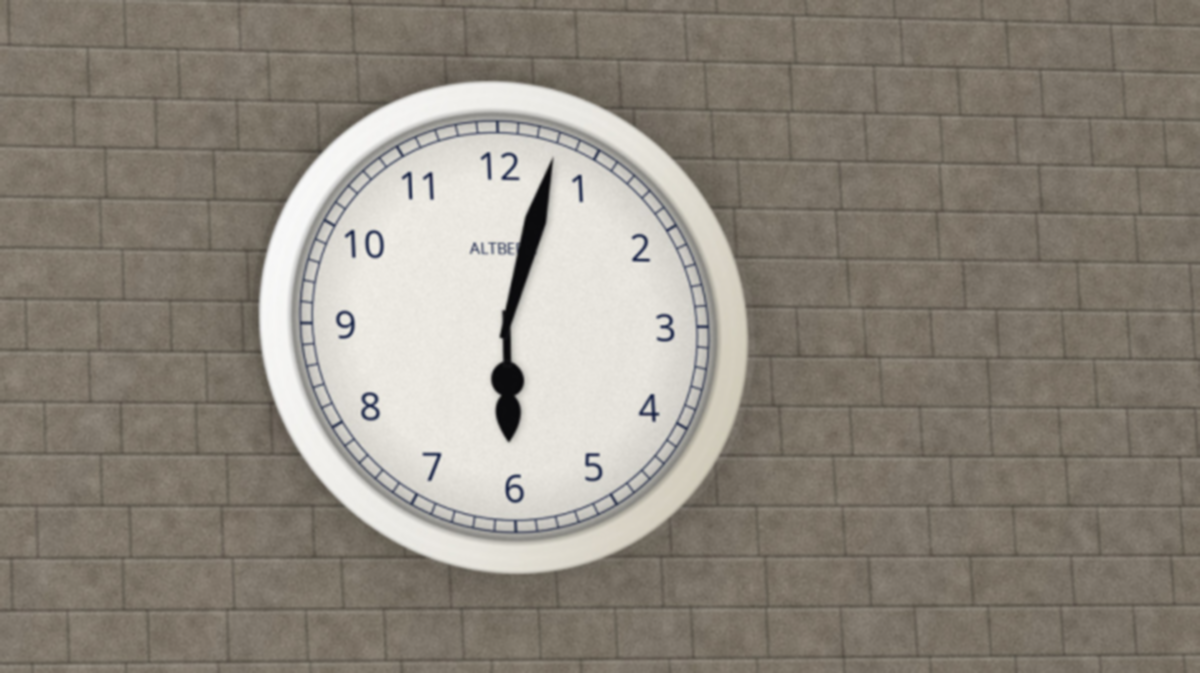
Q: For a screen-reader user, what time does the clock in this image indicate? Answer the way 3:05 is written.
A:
6:03
